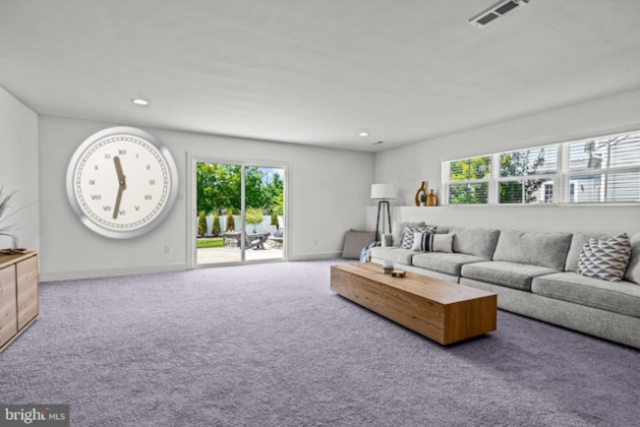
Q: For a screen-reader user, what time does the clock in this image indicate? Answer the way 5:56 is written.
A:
11:32
